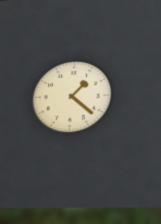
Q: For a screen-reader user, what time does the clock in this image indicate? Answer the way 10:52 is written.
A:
1:22
